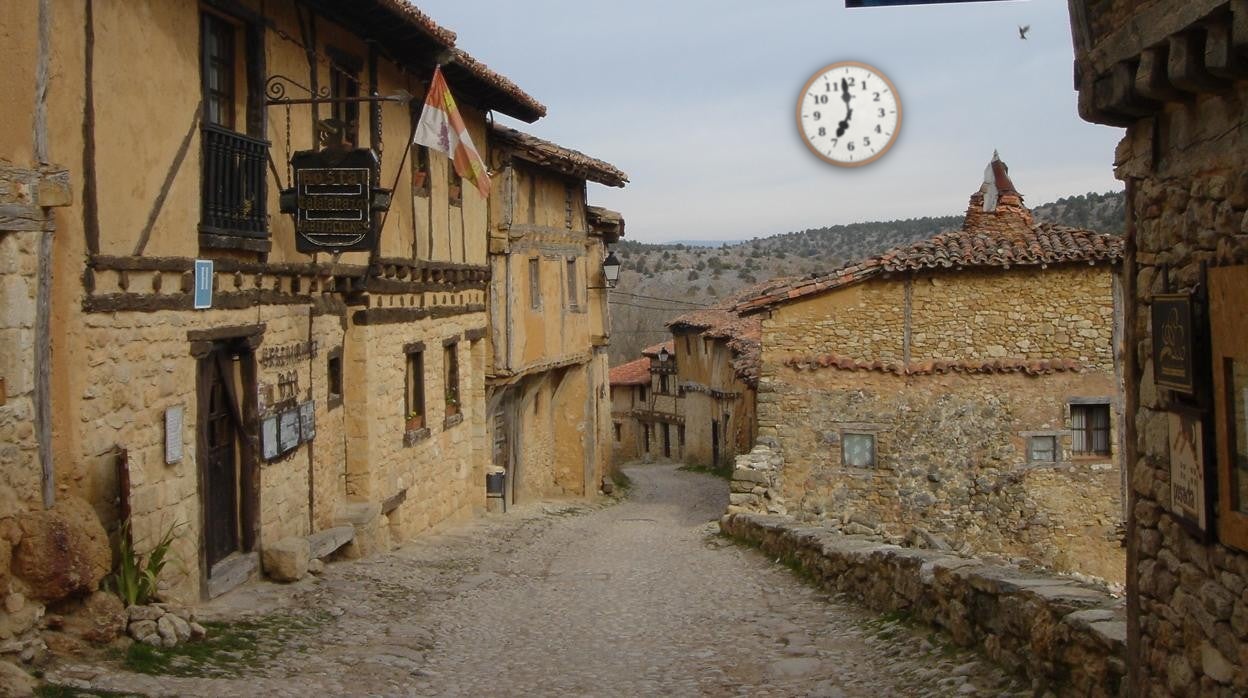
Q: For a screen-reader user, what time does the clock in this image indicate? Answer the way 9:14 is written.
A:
6:59
